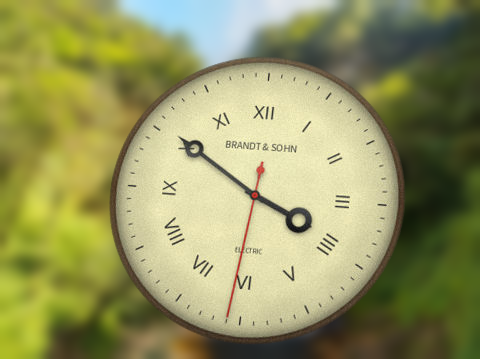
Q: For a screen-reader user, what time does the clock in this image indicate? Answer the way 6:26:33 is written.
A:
3:50:31
